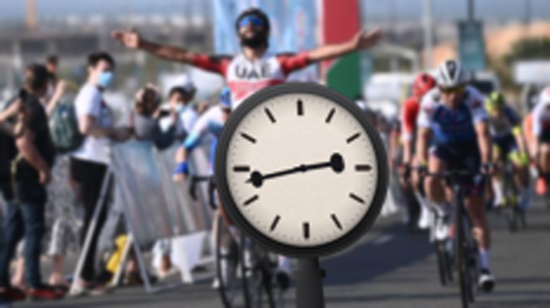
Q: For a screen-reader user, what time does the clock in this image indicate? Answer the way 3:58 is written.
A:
2:43
